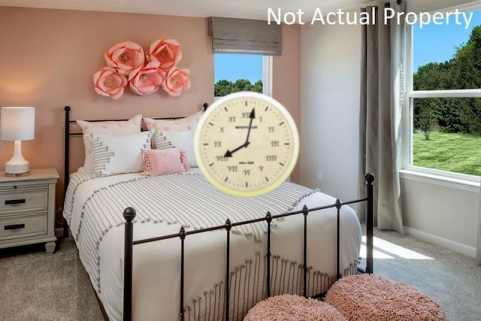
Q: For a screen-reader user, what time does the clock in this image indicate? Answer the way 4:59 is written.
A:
8:02
